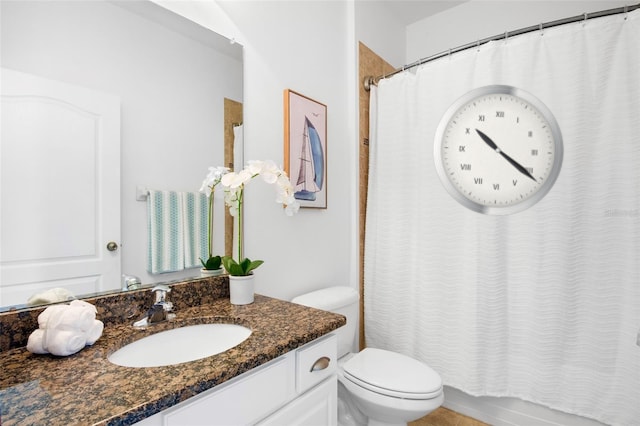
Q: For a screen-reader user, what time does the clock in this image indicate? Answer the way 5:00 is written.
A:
10:21
